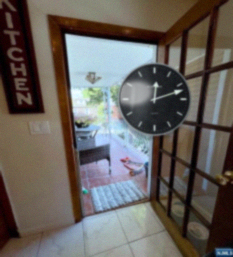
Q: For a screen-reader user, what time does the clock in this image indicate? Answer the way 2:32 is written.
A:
12:12
